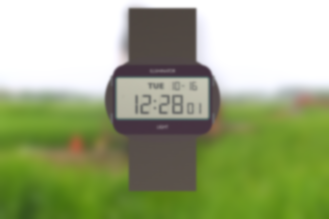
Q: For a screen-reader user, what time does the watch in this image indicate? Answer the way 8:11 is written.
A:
12:28
